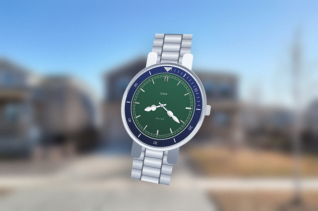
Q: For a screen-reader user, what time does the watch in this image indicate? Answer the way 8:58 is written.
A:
8:21
